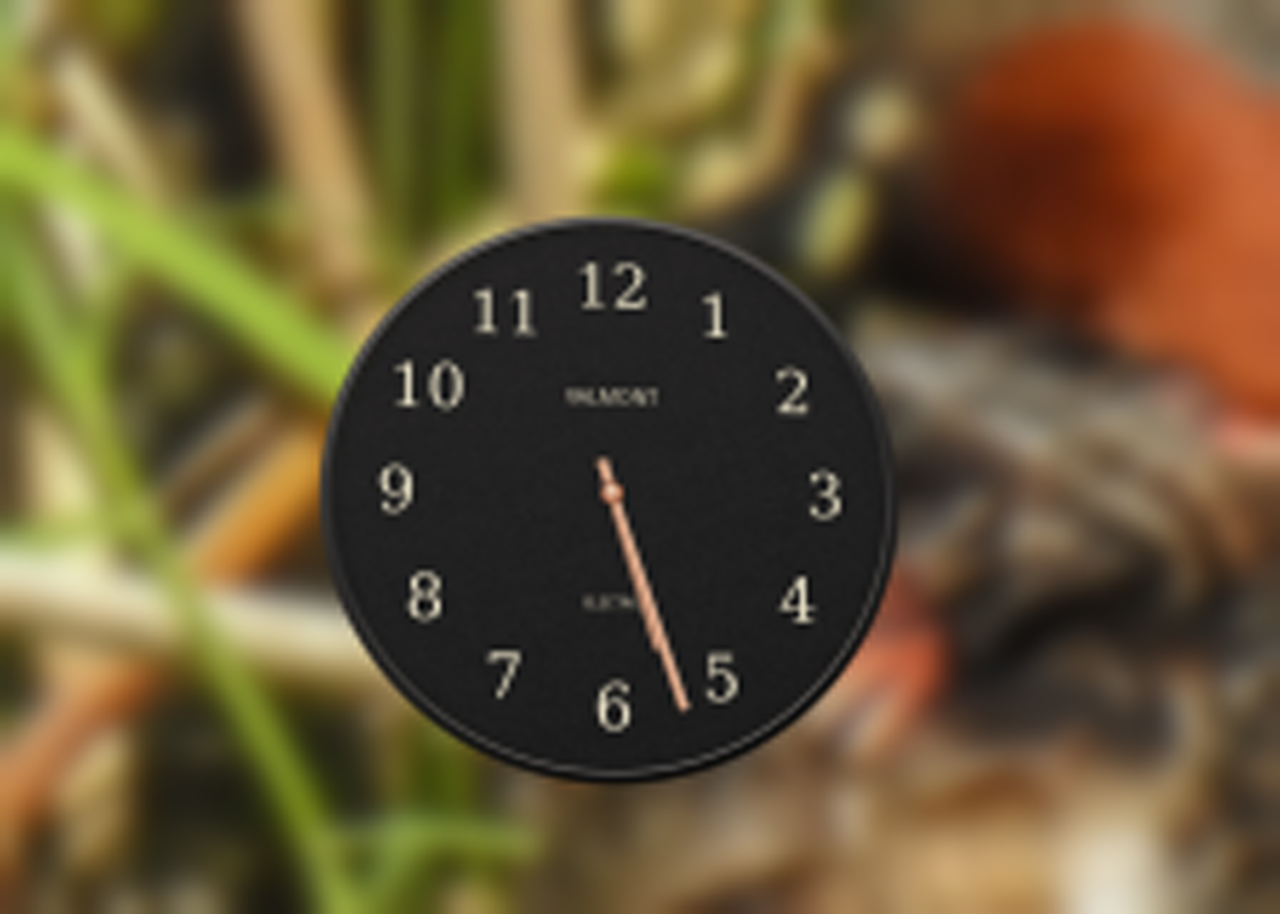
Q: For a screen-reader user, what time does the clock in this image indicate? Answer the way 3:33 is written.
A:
5:27
